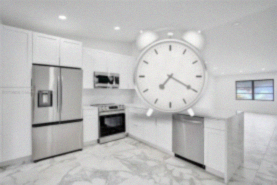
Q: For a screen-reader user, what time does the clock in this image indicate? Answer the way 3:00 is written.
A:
7:20
